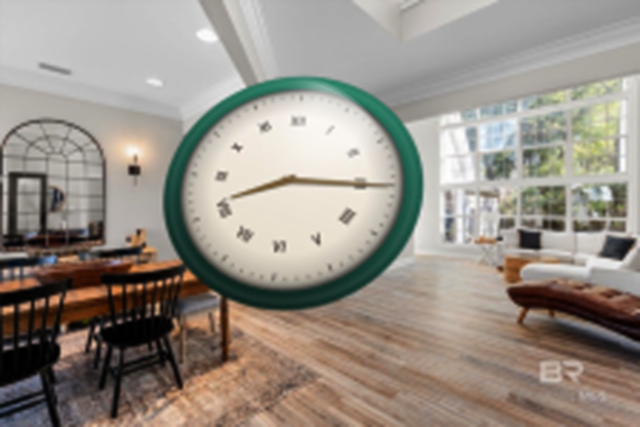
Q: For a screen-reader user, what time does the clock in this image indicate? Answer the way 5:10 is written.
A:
8:15
